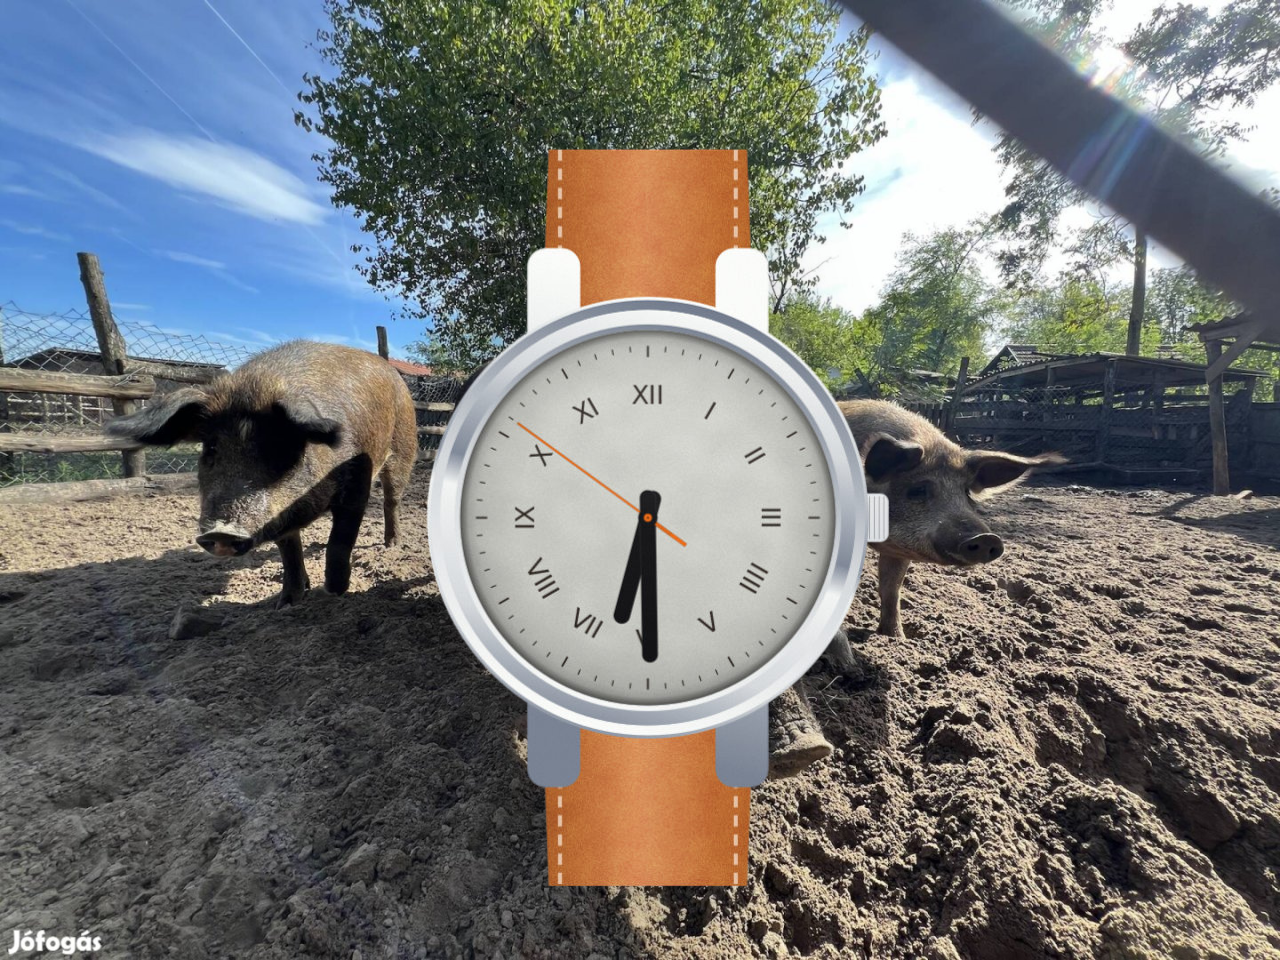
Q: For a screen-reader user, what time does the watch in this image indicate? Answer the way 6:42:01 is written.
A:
6:29:51
